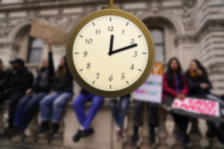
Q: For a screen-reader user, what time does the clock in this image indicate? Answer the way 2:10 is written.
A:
12:12
